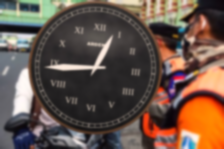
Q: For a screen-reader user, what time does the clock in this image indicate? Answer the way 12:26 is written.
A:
12:44
